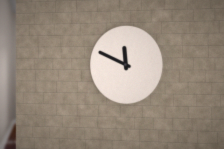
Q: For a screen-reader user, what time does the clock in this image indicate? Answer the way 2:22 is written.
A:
11:49
